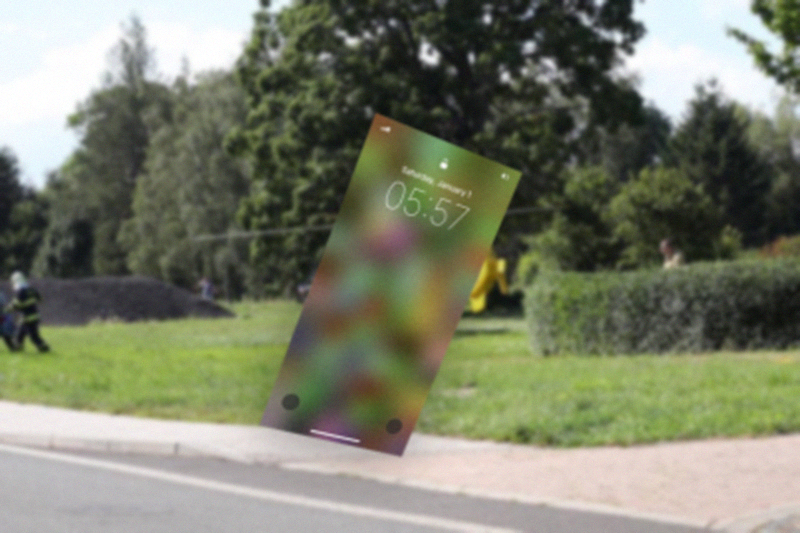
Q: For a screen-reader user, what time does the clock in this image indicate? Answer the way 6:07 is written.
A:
5:57
